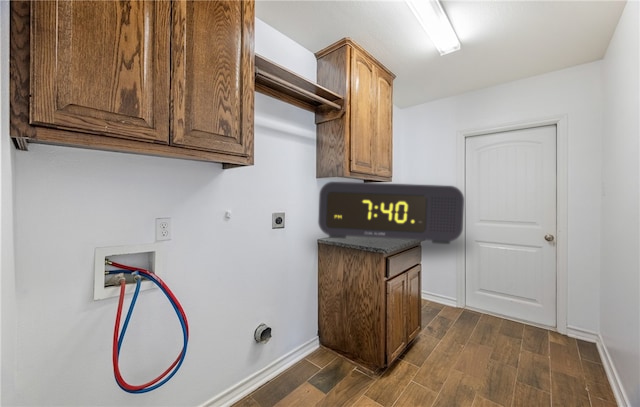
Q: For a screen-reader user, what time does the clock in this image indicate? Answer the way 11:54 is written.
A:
7:40
